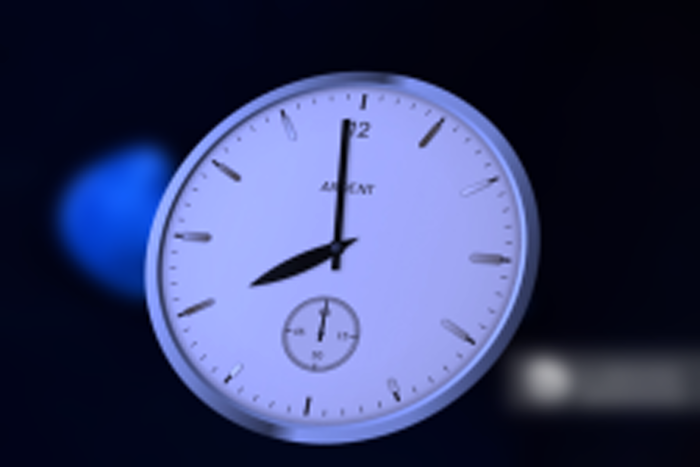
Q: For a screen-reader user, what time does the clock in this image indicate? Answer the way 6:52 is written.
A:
7:59
